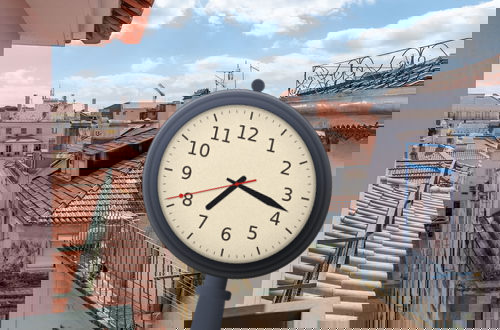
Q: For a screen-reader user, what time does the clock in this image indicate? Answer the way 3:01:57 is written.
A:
7:17:41
